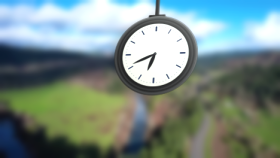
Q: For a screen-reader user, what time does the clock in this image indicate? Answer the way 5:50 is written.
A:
6:41
